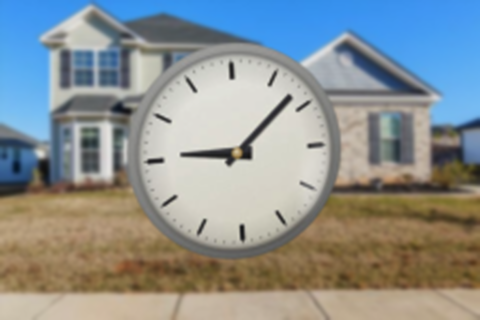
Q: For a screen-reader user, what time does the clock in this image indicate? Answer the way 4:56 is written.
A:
9:08
